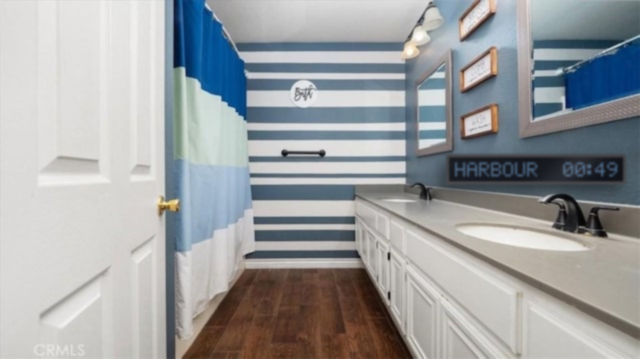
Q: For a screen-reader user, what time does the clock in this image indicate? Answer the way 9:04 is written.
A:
0:49
